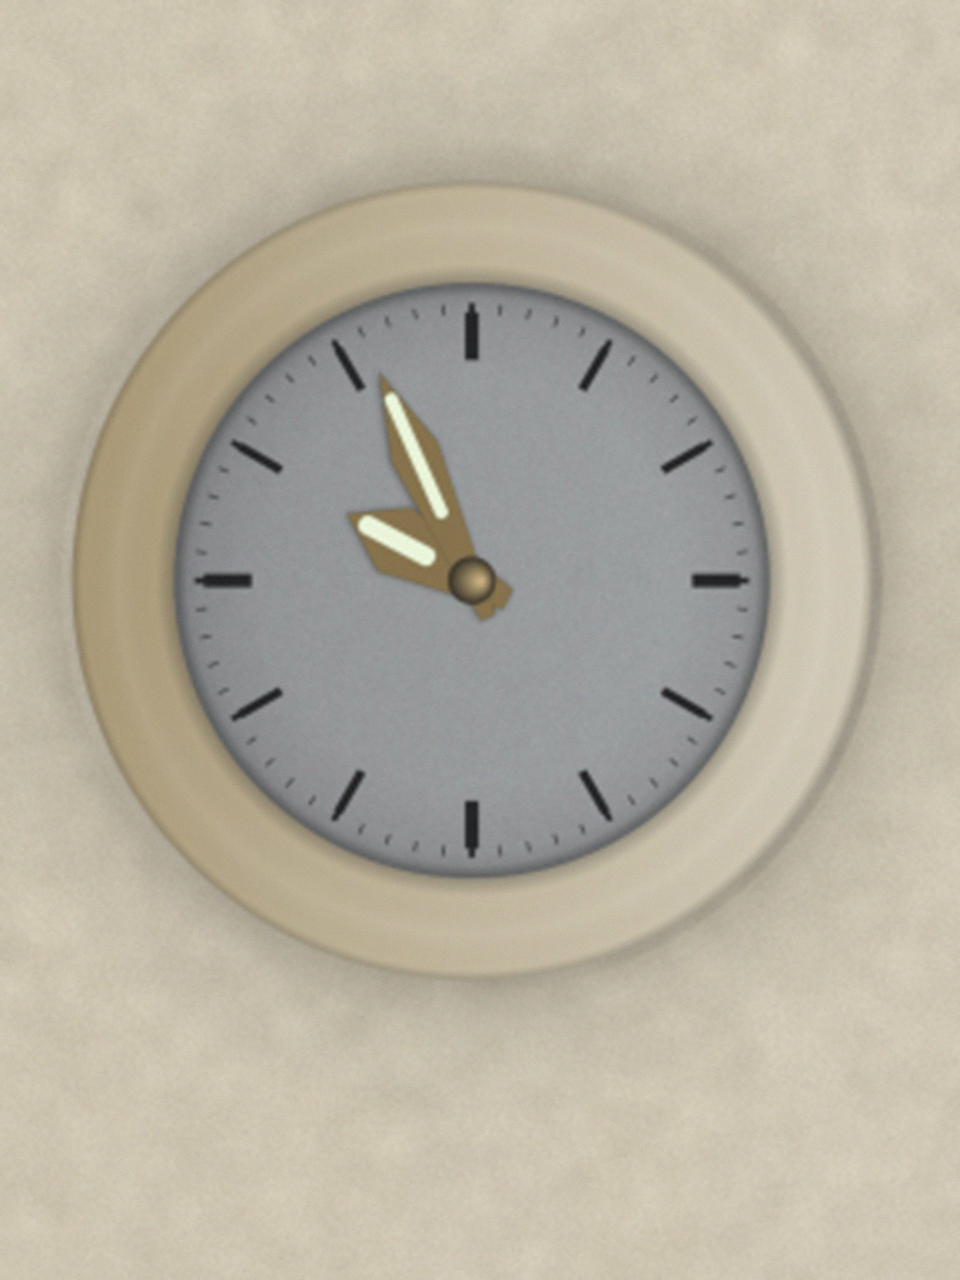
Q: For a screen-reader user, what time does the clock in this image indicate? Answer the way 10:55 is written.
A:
9:56
